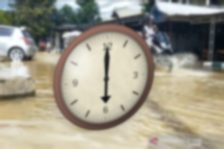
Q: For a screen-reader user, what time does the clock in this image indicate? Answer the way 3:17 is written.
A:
6:00
